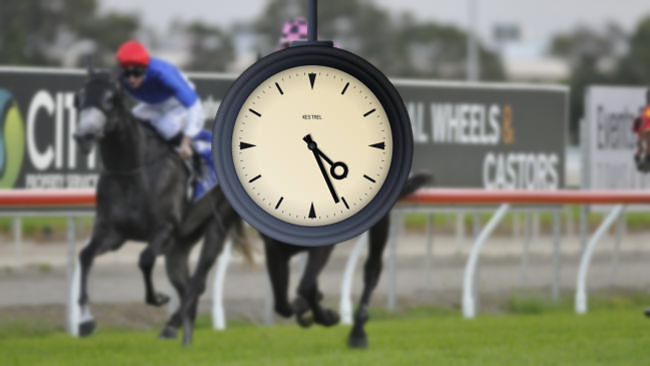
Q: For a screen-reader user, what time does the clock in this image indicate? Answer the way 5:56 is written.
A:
4:26
